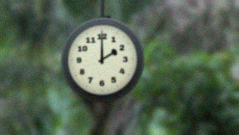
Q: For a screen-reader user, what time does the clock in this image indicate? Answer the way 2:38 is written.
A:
2:00
